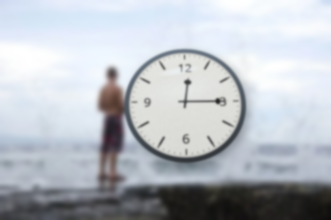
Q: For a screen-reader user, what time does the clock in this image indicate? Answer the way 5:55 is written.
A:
12:15
